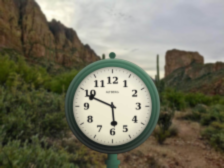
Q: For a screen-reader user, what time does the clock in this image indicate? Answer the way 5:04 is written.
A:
5:49
